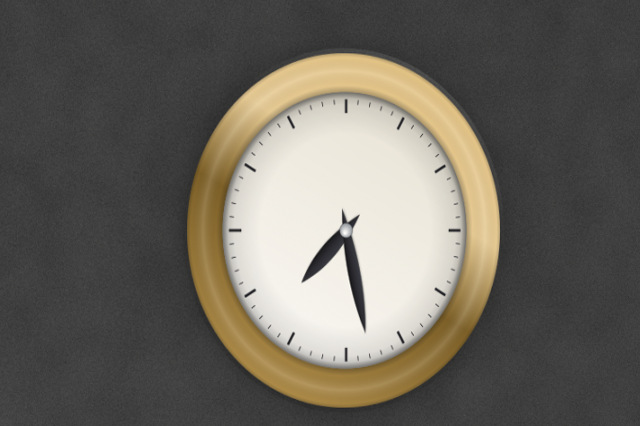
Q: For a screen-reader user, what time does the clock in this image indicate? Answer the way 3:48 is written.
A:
7:28
